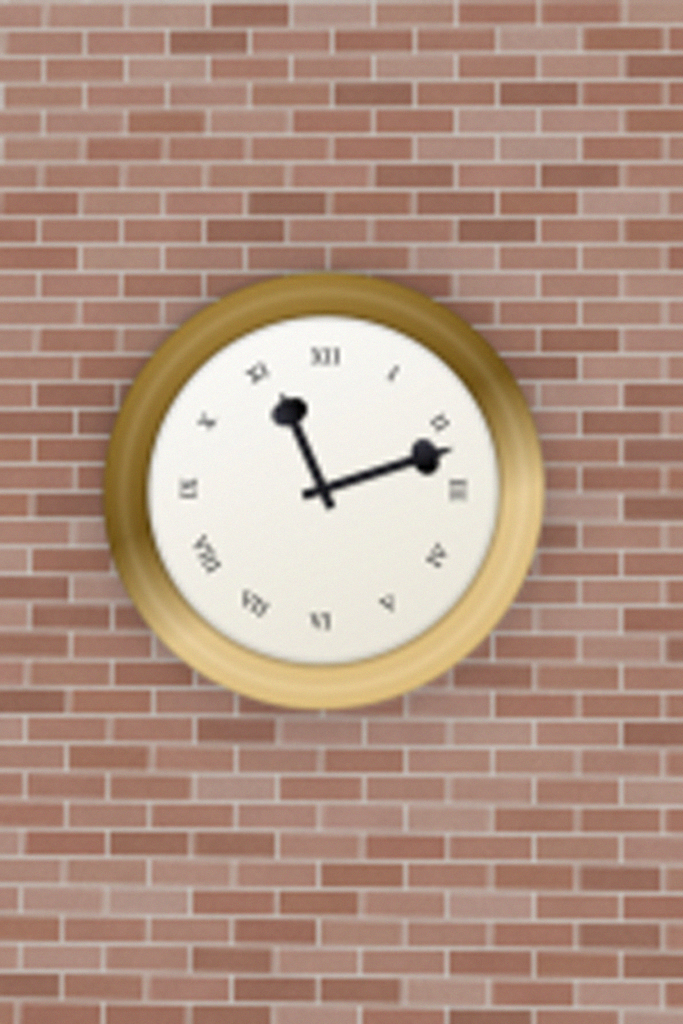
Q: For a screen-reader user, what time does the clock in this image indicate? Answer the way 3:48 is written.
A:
11:12
